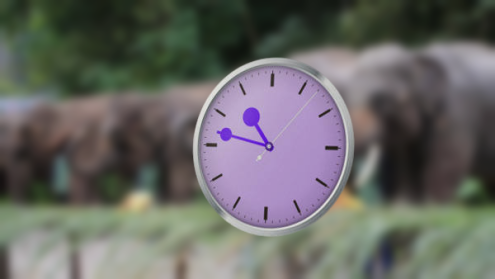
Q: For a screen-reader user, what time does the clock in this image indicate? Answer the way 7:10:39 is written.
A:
10:47:07
